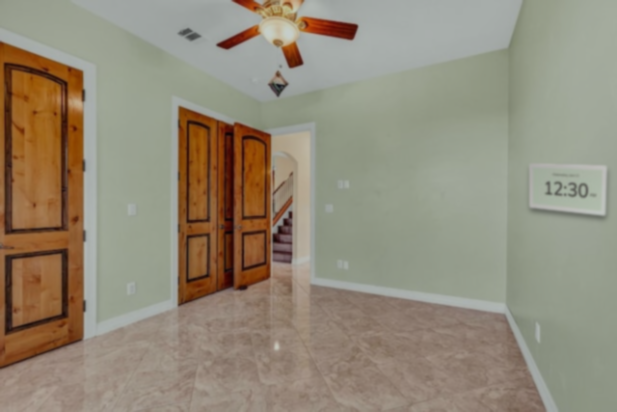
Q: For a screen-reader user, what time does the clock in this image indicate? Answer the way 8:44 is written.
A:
12:30
